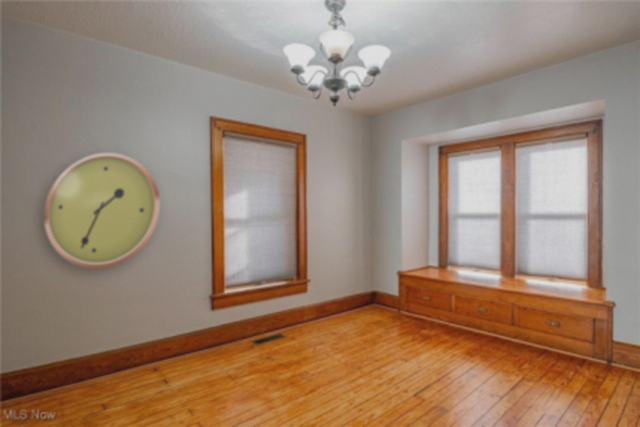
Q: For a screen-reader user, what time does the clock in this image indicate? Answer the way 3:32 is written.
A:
1:33
